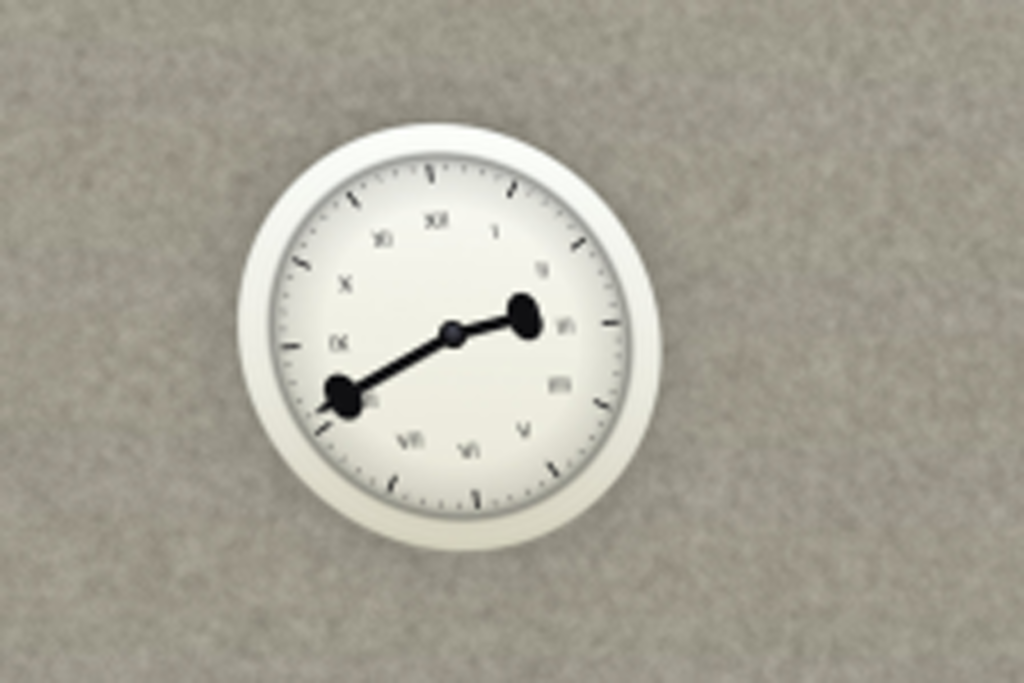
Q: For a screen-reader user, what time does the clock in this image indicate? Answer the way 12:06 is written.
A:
2:41
